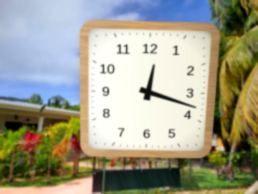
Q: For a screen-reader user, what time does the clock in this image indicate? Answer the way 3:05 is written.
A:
12:18
